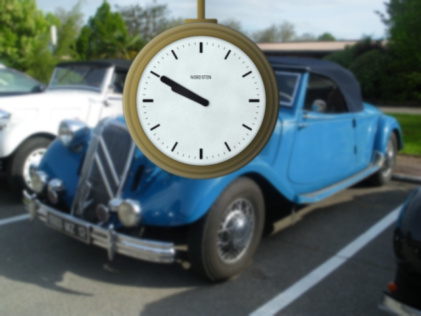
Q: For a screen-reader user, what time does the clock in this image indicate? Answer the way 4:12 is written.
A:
9:50
